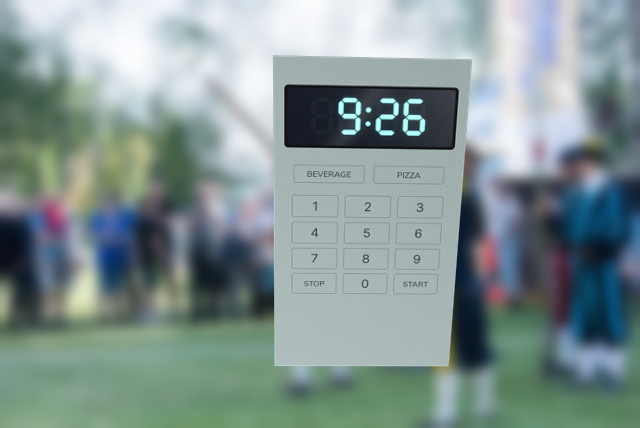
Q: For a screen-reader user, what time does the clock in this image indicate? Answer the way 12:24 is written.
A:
9:26
